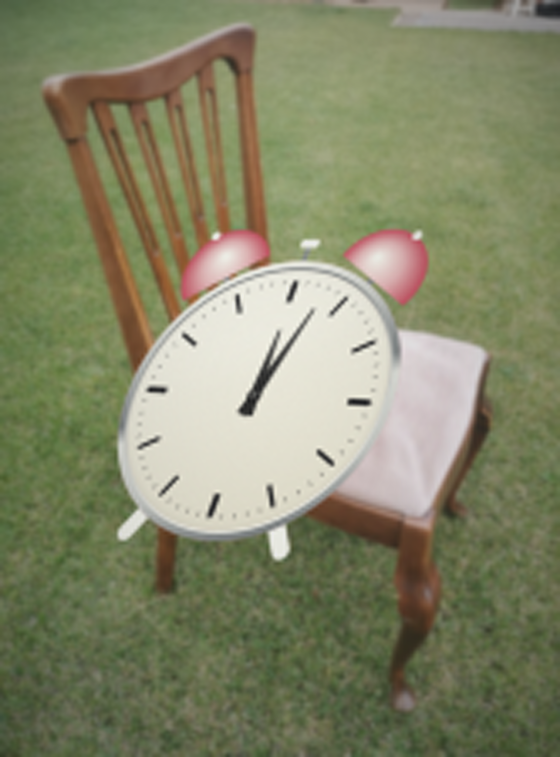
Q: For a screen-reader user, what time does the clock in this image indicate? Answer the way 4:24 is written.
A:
12:03
